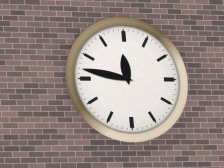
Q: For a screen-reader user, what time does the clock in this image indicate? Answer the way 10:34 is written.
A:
11:47
